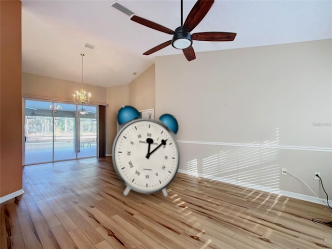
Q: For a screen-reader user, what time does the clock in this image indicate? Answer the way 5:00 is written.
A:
12:08
